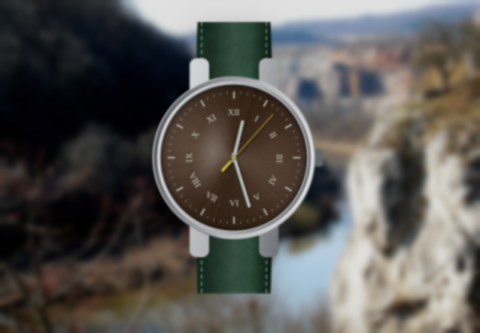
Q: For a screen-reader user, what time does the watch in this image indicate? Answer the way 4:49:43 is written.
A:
12:27:07
